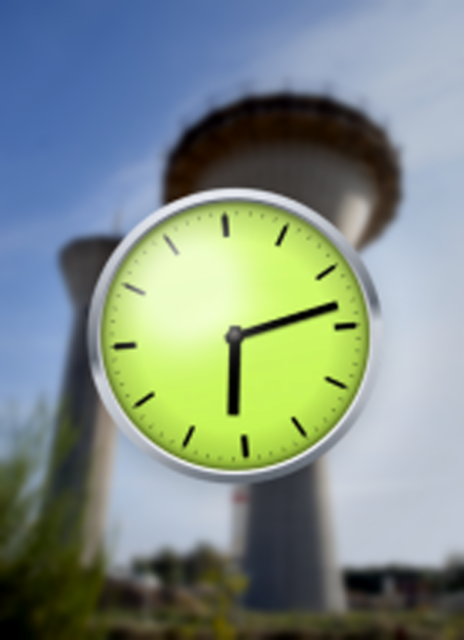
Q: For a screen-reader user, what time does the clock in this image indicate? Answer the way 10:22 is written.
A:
6:13
